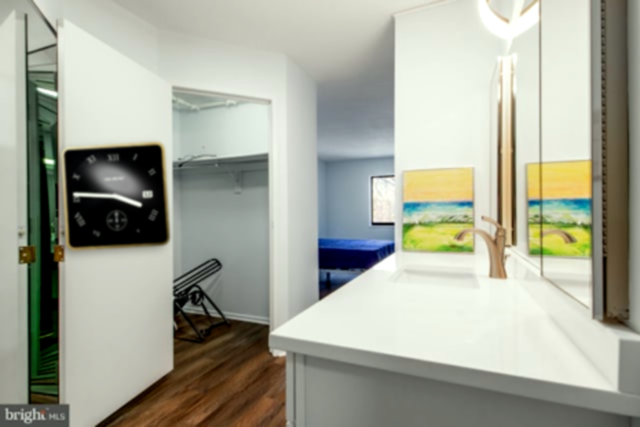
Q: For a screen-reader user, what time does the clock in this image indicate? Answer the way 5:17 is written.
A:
3:46
